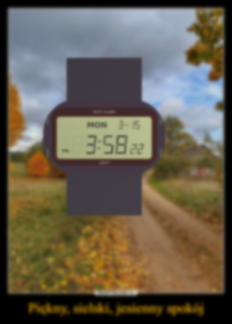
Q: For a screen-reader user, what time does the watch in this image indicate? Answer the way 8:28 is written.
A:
3:58
